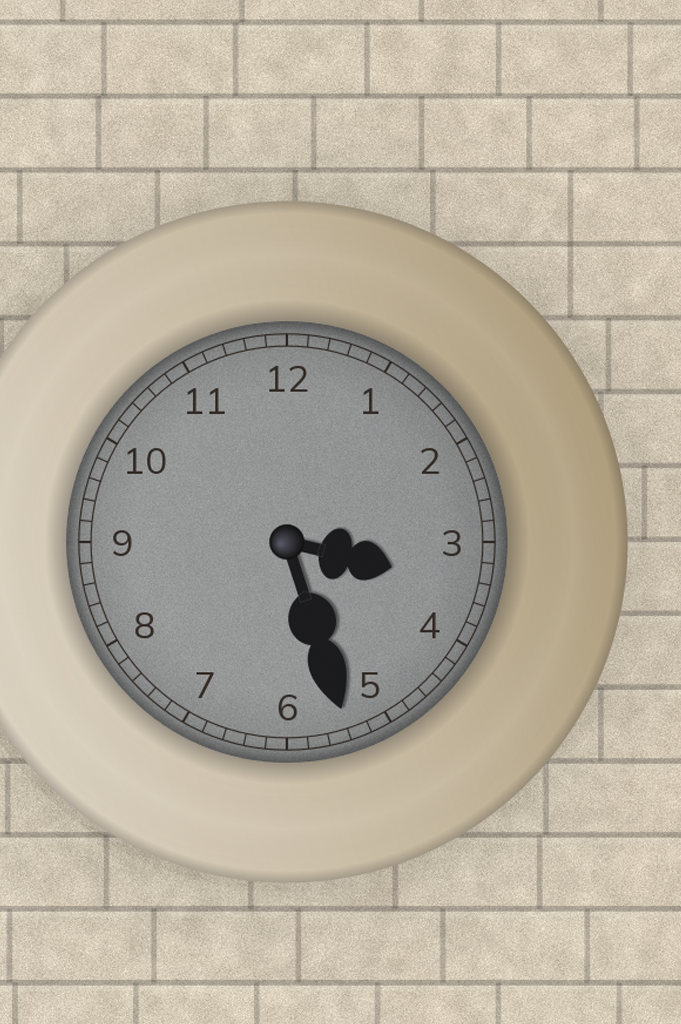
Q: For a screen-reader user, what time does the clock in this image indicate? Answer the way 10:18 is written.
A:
3:27
